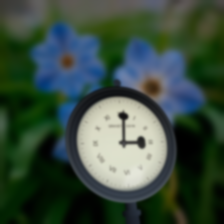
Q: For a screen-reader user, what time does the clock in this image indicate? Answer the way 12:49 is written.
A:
3:01
